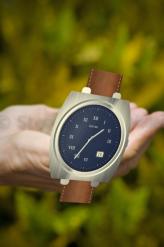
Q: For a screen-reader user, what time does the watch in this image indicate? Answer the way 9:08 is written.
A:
1:35
